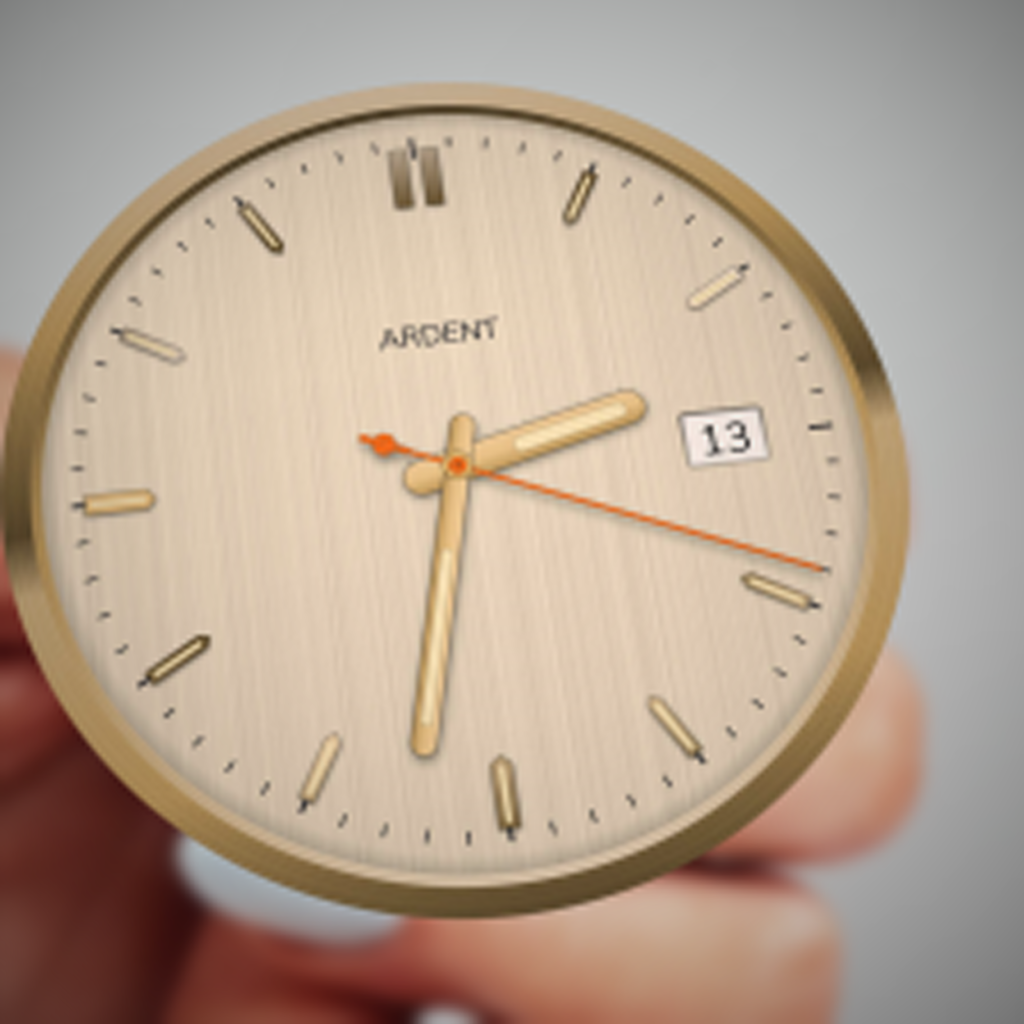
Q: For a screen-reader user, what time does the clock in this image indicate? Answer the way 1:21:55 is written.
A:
2:32:19
